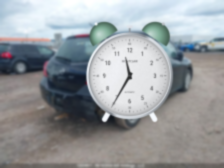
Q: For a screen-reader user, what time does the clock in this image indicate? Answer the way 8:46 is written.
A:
11:35
